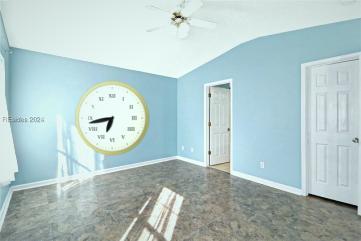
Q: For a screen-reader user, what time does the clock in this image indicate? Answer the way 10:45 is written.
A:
6:43
